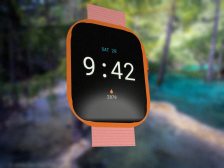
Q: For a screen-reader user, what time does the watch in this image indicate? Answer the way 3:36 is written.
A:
9:42
